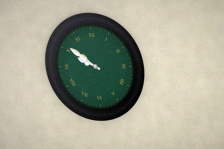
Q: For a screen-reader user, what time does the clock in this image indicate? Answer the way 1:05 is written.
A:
9:51
